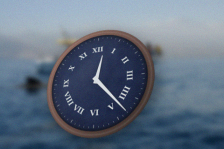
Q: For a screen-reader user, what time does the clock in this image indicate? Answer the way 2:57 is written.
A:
12:23
